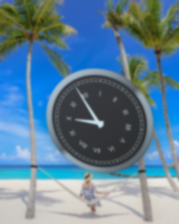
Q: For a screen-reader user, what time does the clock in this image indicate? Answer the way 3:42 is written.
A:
9:59
